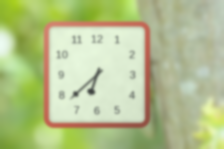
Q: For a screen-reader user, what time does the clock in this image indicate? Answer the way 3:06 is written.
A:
6:38
